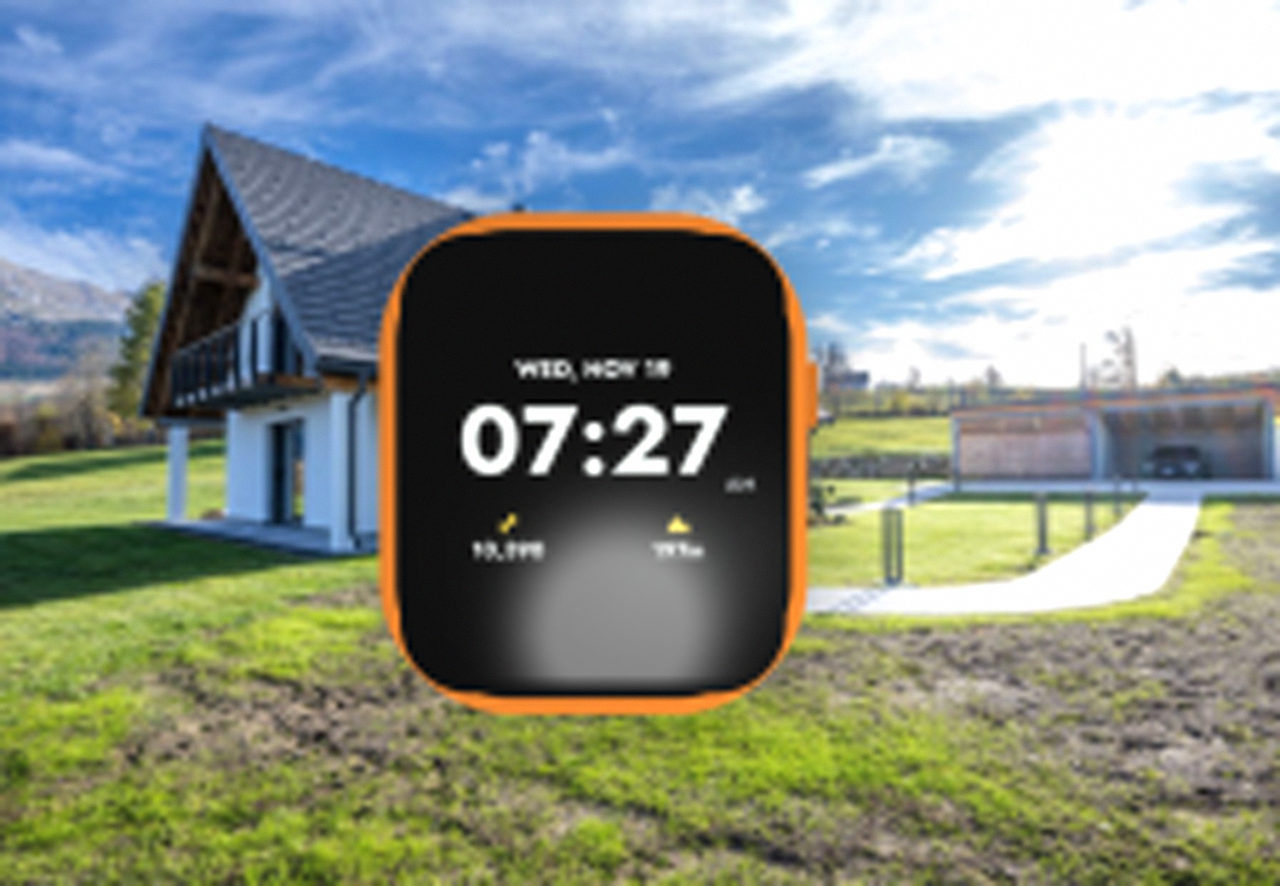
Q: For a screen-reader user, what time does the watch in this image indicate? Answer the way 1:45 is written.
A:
7:27
